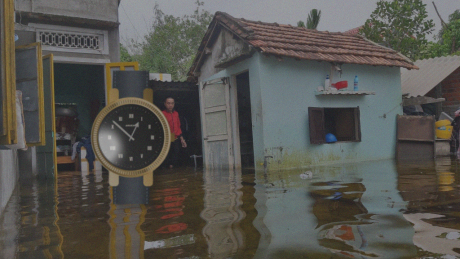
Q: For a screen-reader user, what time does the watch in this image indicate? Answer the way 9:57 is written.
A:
12:52
